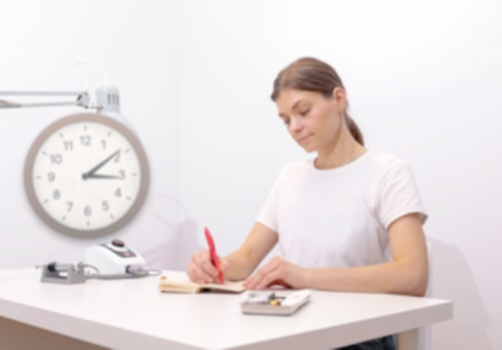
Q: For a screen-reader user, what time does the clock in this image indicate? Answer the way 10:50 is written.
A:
3:09
